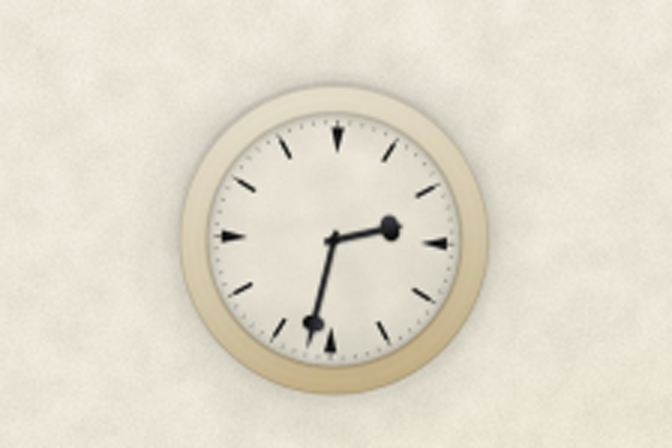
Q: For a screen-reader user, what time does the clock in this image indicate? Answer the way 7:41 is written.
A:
2:32
